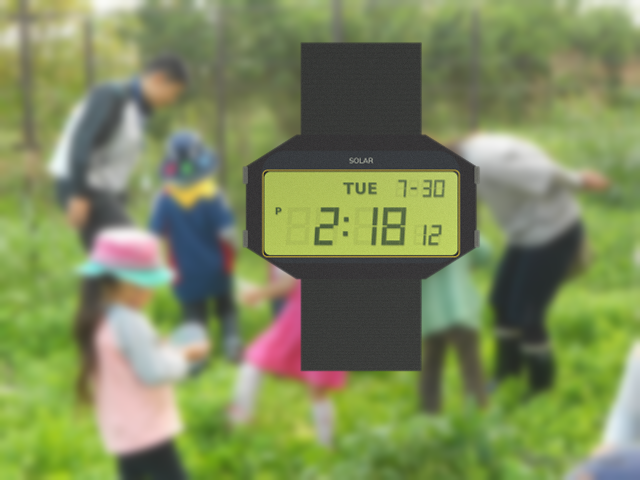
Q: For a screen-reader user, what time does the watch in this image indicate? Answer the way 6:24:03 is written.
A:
2:18:12
